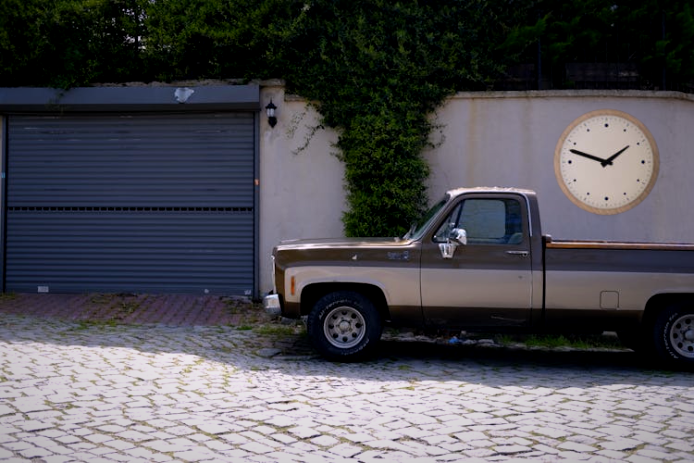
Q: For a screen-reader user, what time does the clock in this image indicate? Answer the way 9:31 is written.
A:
1:48
